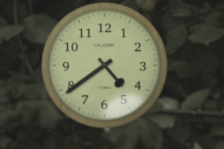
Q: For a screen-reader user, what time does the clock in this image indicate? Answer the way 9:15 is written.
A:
4:39
